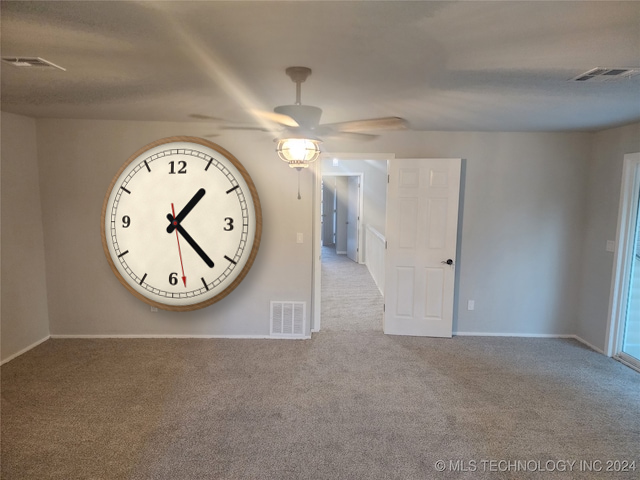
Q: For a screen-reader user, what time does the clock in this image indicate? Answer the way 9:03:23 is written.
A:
1:22:28
